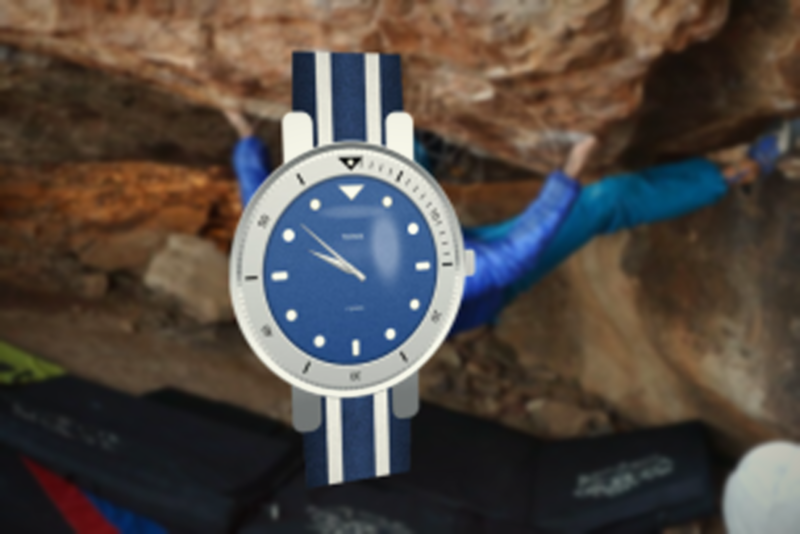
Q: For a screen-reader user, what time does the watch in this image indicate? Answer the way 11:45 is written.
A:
9:52
